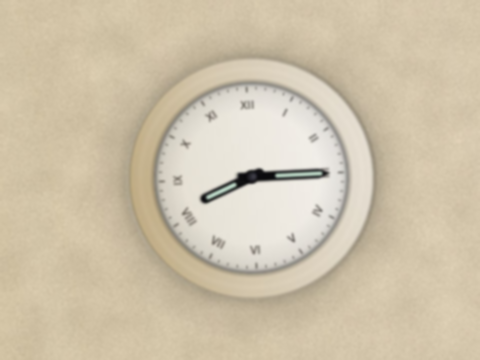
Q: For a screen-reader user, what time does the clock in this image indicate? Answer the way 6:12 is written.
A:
8:15
